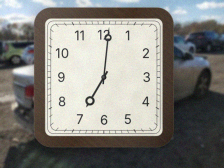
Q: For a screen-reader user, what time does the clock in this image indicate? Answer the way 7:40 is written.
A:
7:01
